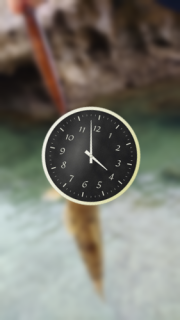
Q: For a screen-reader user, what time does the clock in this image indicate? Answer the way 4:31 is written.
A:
3:58
